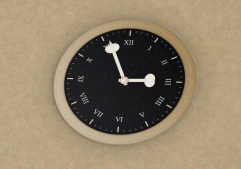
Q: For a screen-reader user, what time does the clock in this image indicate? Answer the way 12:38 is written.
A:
2:56
